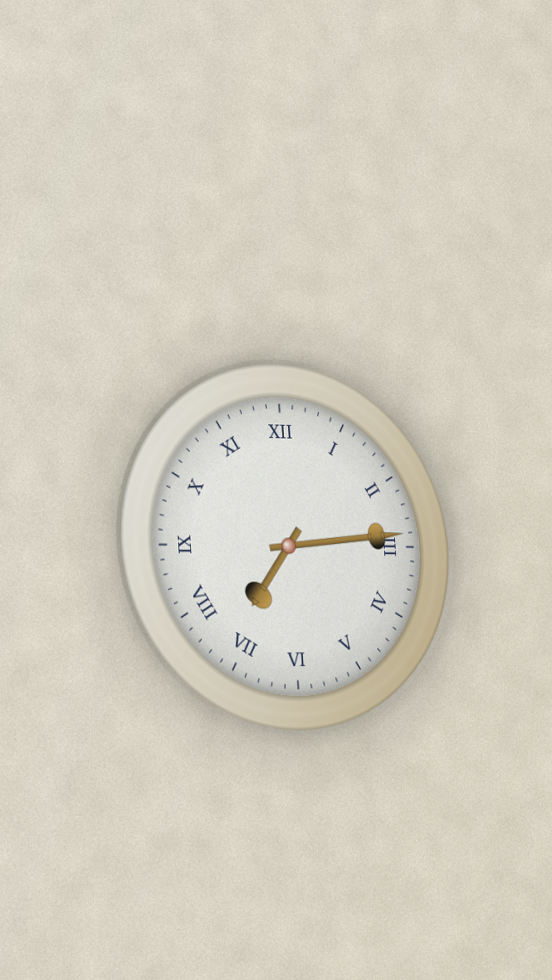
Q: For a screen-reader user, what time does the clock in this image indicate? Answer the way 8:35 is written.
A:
7:14
